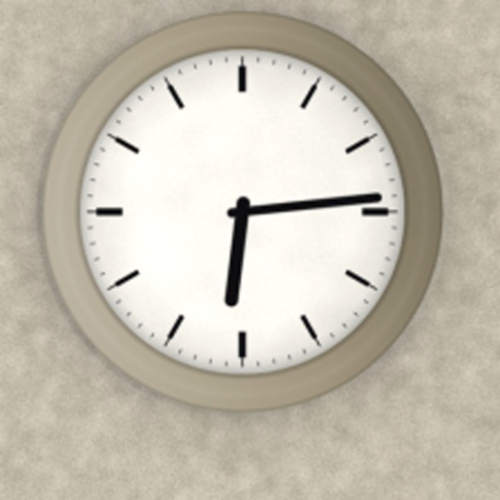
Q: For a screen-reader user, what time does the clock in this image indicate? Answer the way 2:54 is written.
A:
6:14
